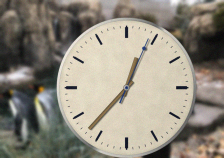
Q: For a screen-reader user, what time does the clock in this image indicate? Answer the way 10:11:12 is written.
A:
12:37:04
